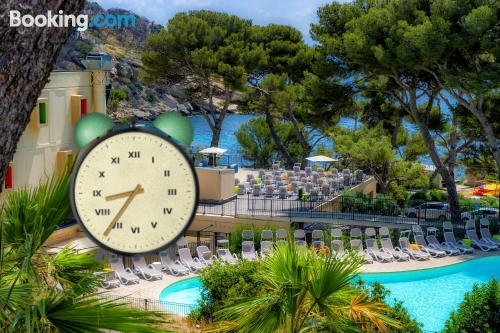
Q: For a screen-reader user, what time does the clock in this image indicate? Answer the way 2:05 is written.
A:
8:36
